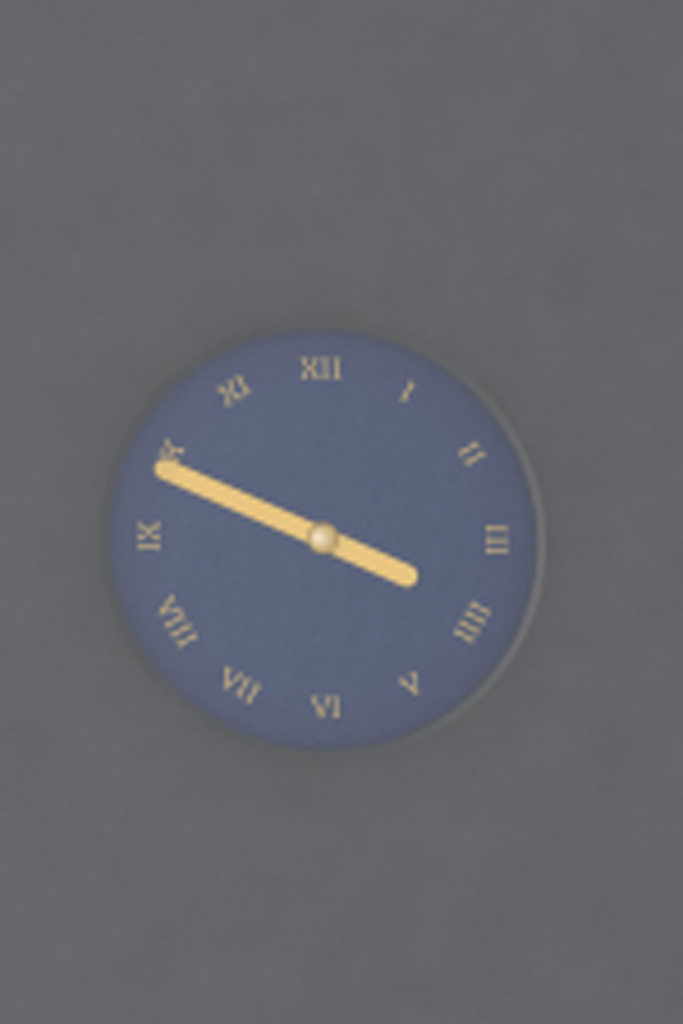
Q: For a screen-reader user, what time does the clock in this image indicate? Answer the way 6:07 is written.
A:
3:49
